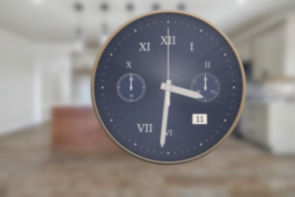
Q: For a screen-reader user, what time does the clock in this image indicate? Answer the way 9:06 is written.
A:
3:31
